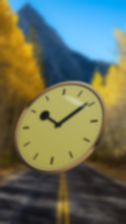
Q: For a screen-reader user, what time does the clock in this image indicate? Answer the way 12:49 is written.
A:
10:09
